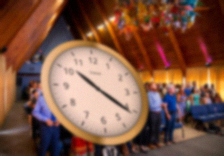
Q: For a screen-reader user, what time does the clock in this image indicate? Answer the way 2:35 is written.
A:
10:21
